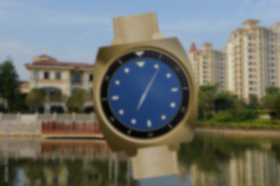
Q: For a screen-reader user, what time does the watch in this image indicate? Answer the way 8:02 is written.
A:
7:06
